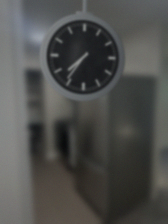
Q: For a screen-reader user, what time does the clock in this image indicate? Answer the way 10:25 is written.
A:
7:36
